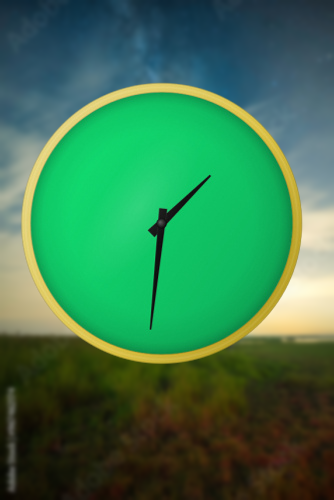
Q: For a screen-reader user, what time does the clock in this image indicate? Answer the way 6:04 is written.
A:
1:31
